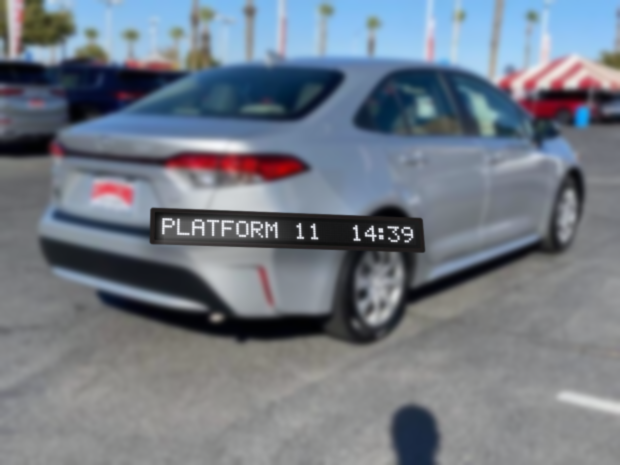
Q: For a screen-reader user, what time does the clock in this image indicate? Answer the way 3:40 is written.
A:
14:39
